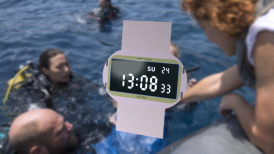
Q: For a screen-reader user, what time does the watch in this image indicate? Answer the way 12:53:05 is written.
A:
13:08:33
